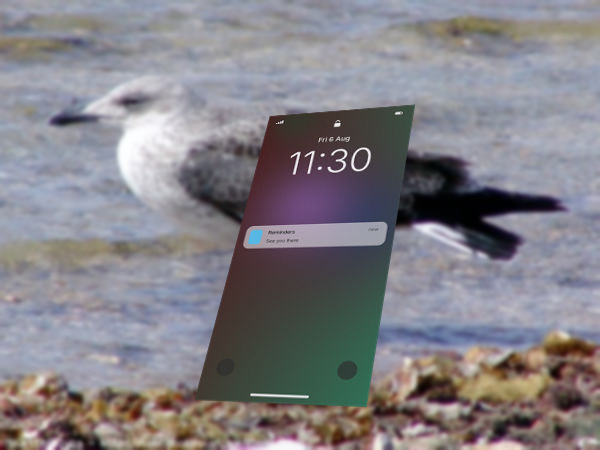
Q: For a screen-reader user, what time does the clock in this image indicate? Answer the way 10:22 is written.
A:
11:30
